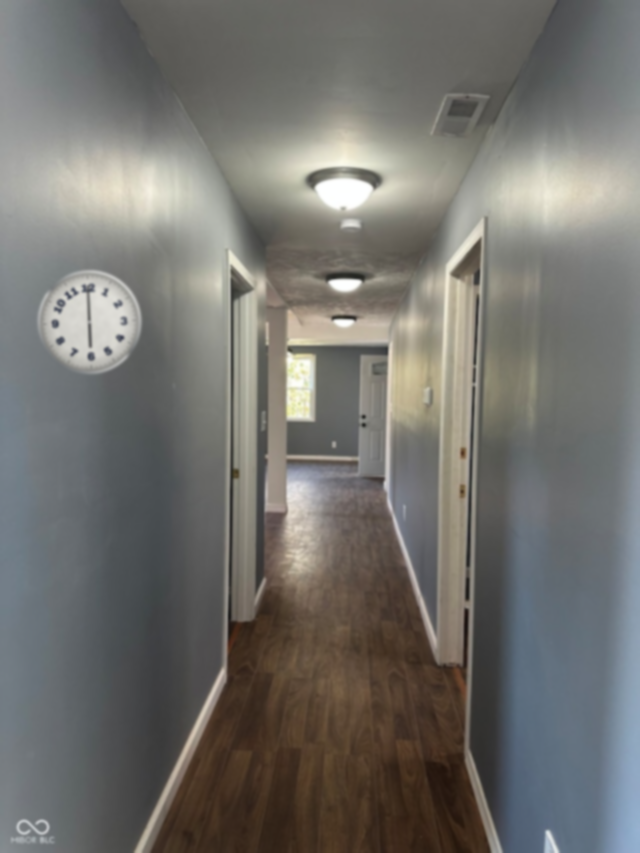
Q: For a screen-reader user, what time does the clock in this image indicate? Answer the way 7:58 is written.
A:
6:00
